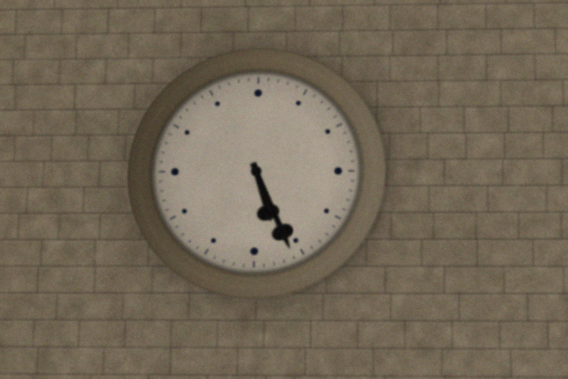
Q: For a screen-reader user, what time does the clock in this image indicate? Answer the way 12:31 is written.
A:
5:26
